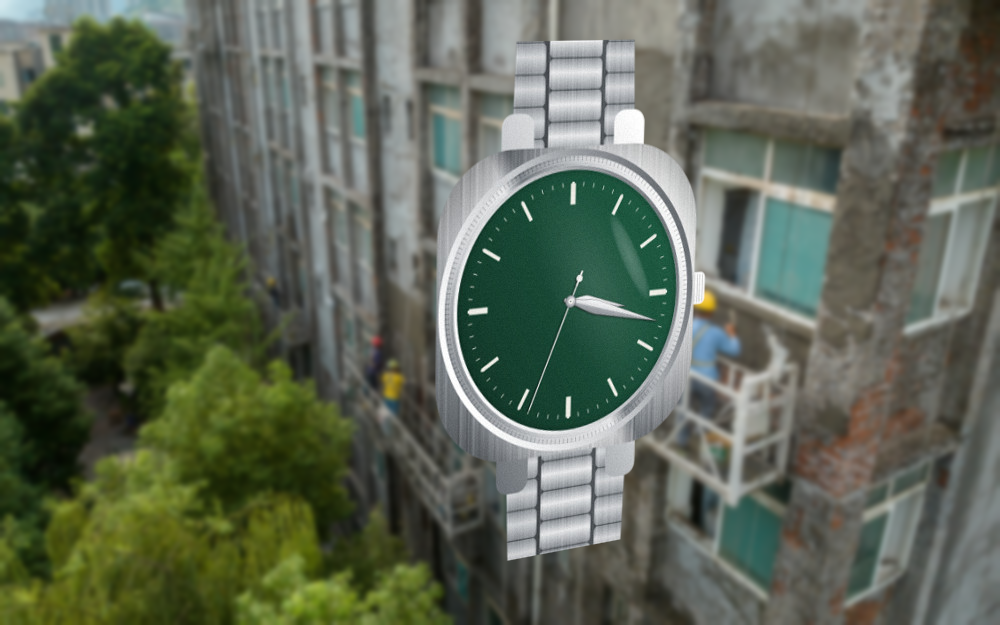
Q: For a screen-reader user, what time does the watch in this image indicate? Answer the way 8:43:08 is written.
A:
3:17:34
